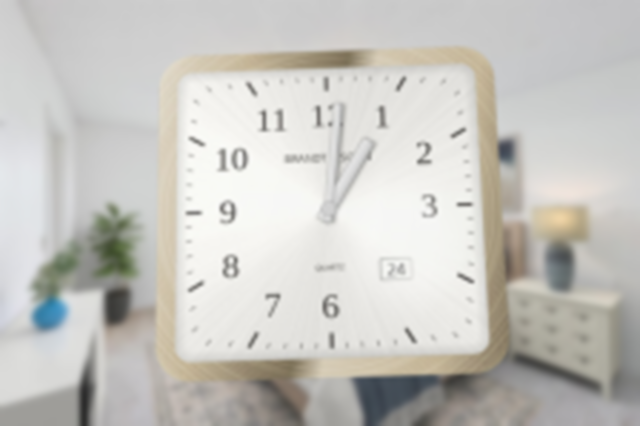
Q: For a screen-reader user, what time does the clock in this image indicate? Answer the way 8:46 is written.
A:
1:01
